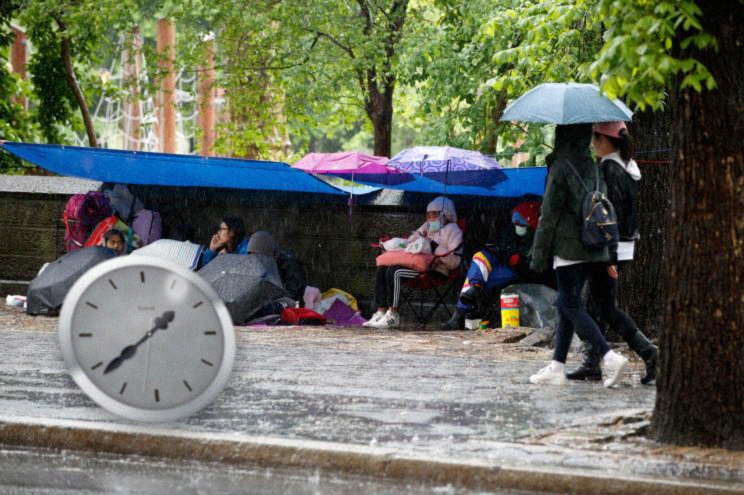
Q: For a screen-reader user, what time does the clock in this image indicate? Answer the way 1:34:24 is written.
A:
1:38:32
